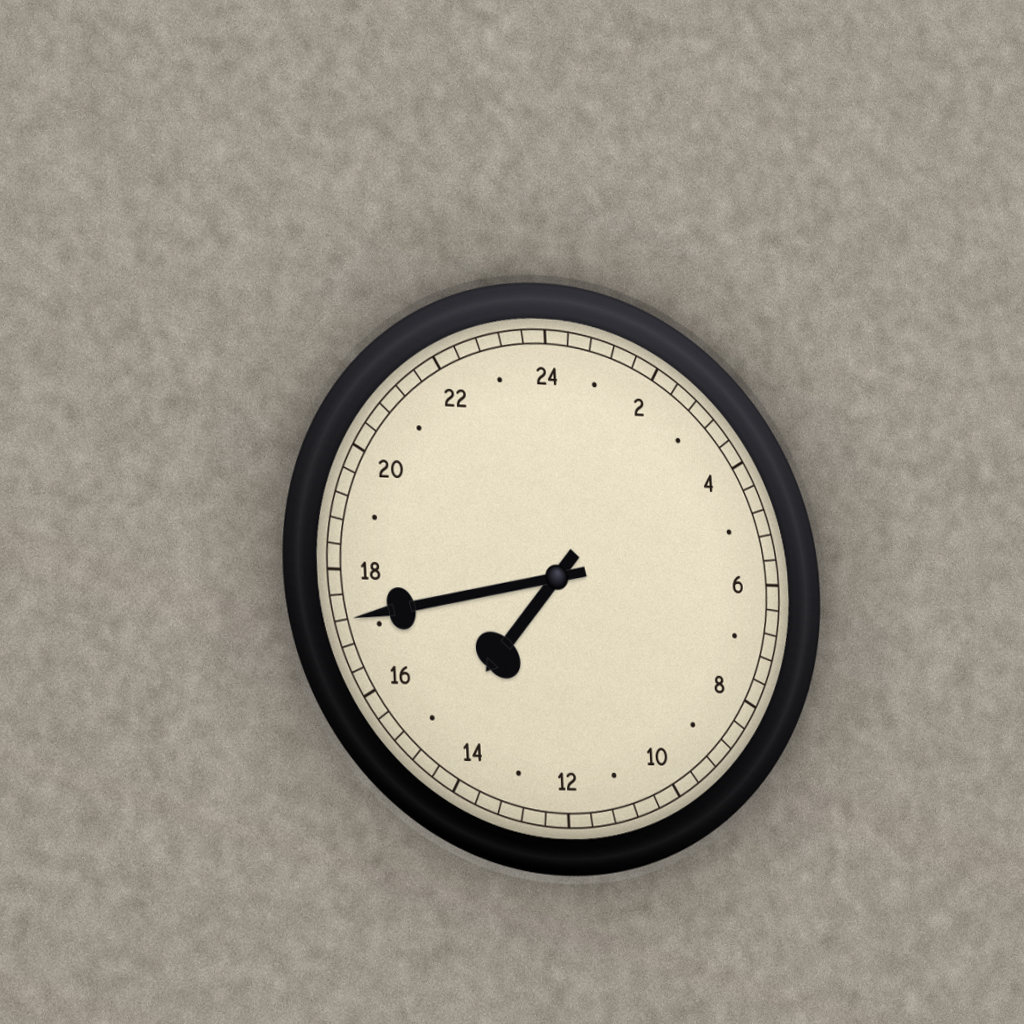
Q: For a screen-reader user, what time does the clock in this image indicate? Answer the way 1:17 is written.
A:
14:43
